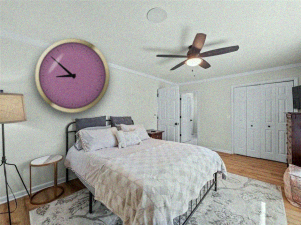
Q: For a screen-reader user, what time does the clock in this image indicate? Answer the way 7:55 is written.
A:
8:52
